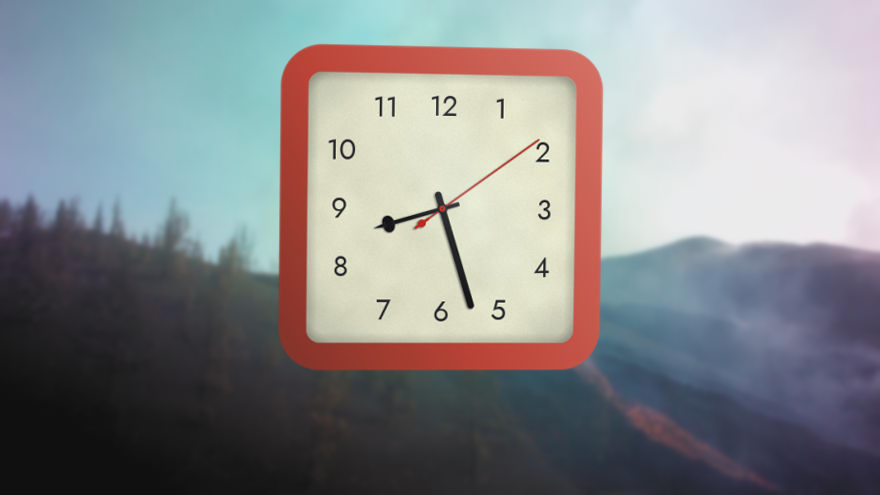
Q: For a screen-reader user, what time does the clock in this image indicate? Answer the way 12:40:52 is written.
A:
8:27:09
